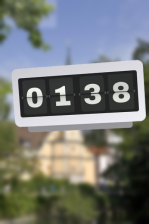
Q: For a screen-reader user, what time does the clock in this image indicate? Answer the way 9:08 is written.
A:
1:38
